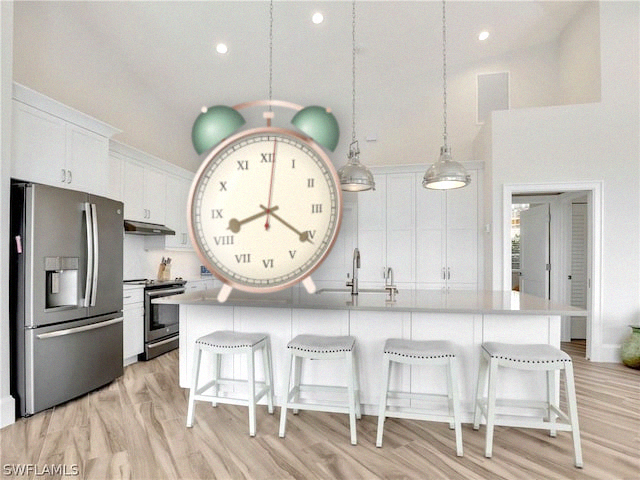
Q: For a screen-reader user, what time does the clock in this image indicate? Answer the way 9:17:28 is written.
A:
8:21:01
